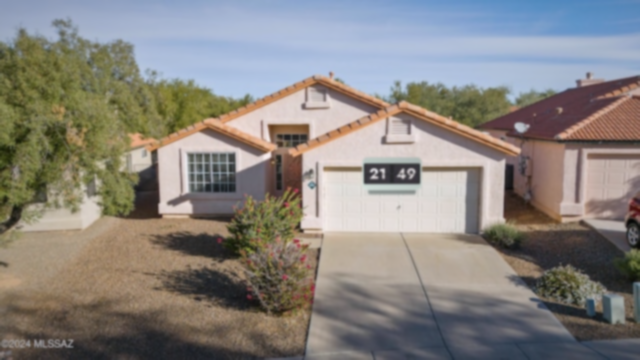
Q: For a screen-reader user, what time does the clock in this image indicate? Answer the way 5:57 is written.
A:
21:49
